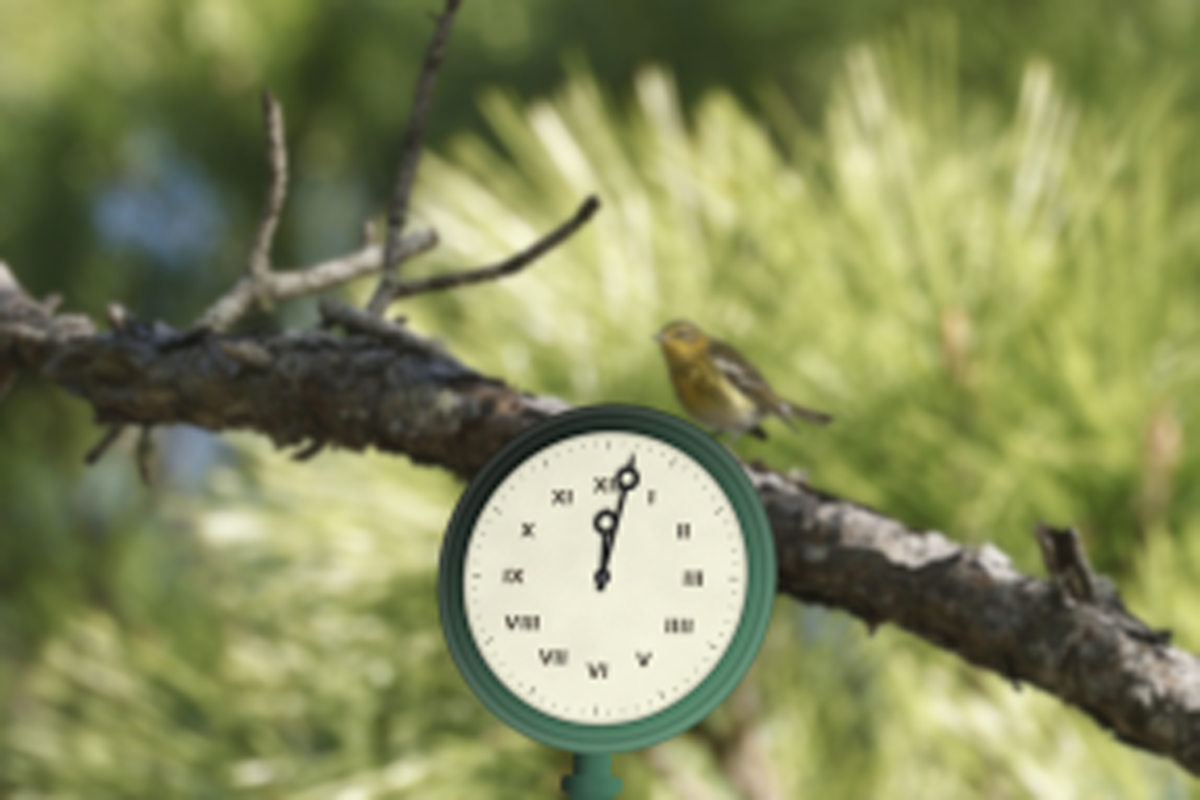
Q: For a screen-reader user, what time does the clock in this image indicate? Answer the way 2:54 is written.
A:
12:02
